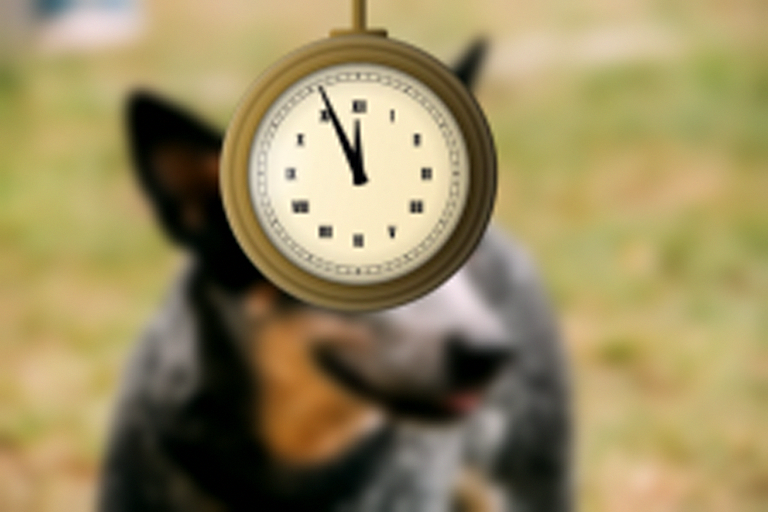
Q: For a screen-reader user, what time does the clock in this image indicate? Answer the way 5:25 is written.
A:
11:56
